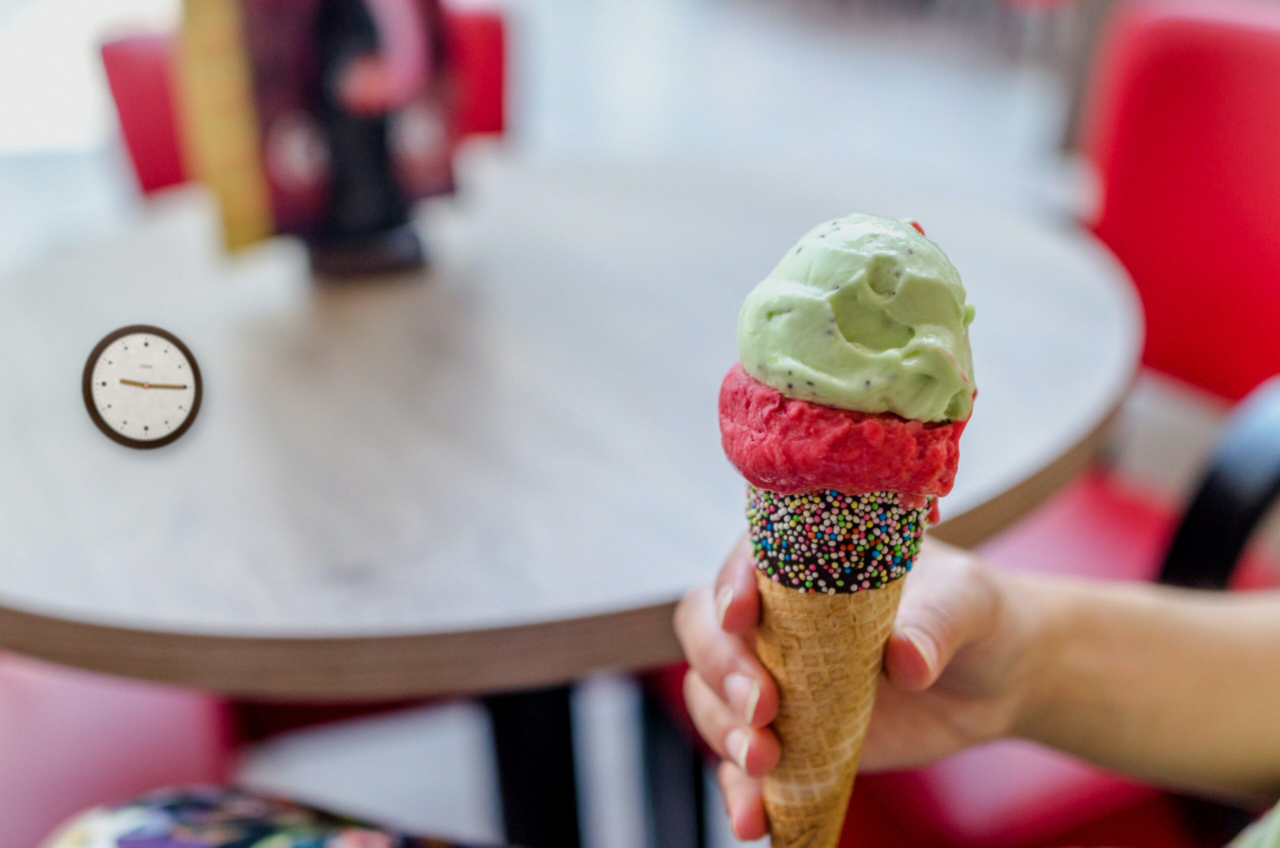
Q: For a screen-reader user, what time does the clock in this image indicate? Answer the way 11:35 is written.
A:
9:15
